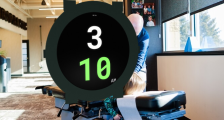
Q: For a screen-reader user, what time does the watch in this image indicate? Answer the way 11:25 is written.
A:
3:10
